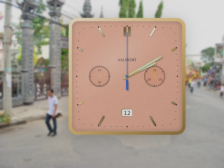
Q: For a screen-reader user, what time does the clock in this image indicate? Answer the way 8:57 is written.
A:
2:10
